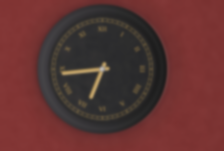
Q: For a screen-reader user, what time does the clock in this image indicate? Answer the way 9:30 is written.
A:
6:44
